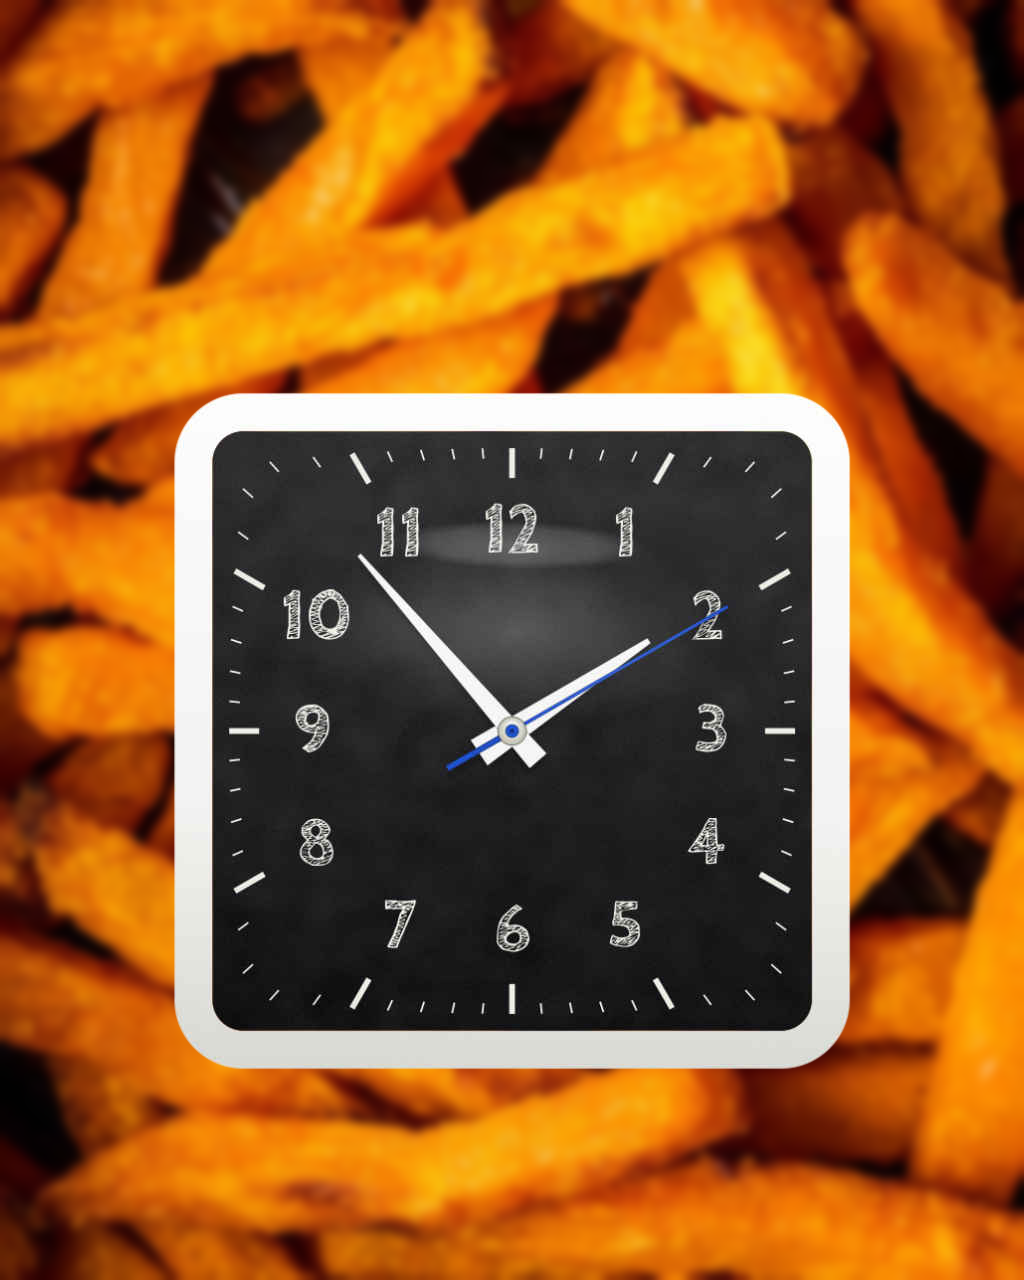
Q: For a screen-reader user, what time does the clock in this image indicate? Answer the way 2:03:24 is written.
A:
1:53:10
